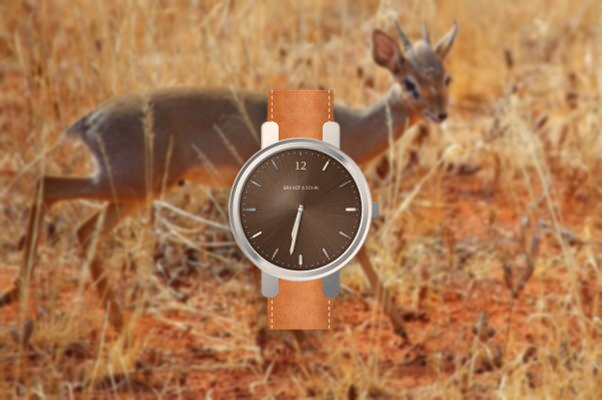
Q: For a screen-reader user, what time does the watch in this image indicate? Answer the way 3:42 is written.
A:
6:32
